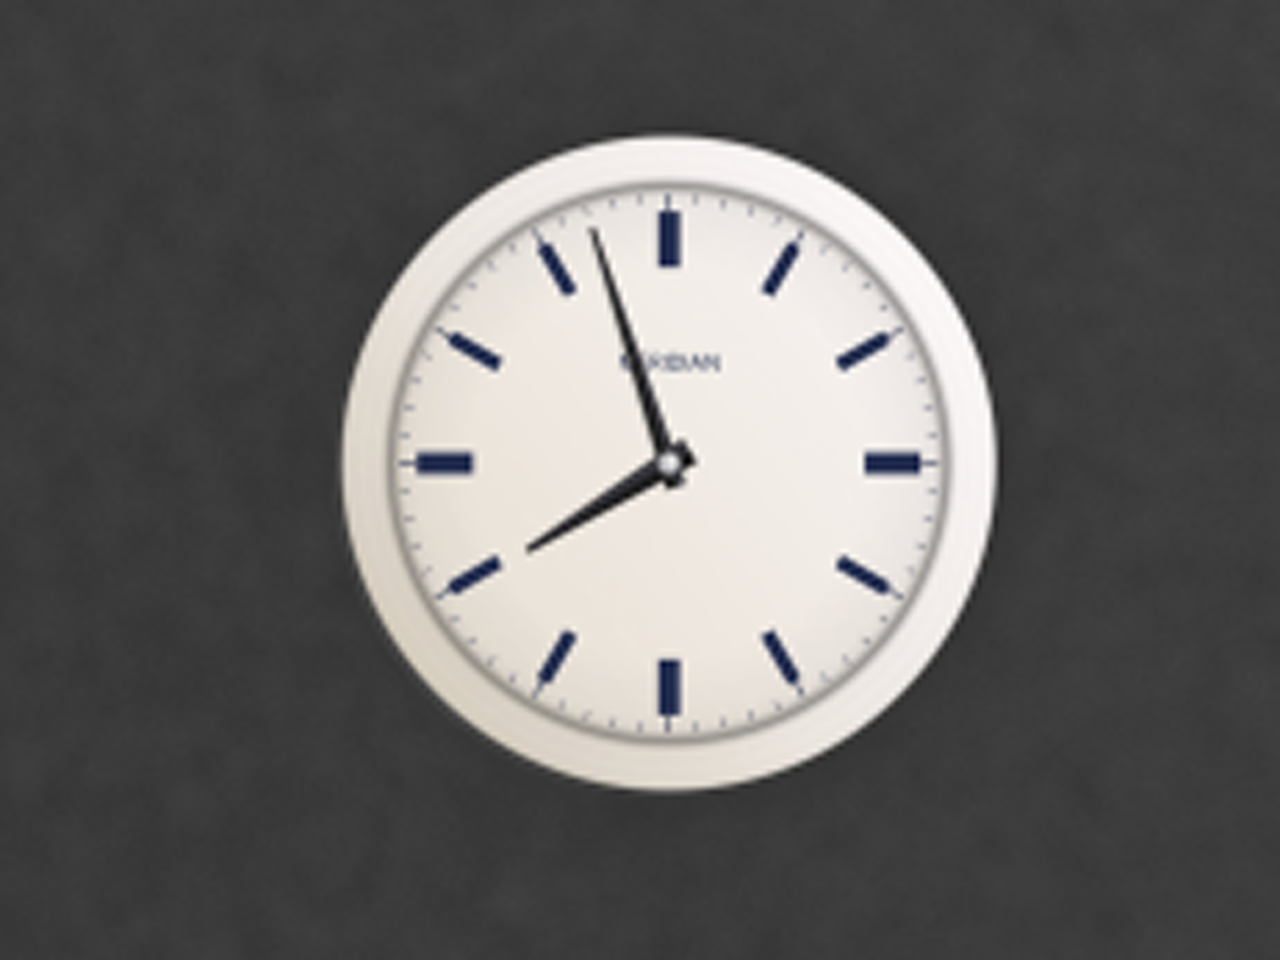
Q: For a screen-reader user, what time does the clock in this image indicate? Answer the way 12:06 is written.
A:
7:57
